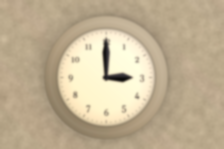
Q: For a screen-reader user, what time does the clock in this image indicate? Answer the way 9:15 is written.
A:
3:00
